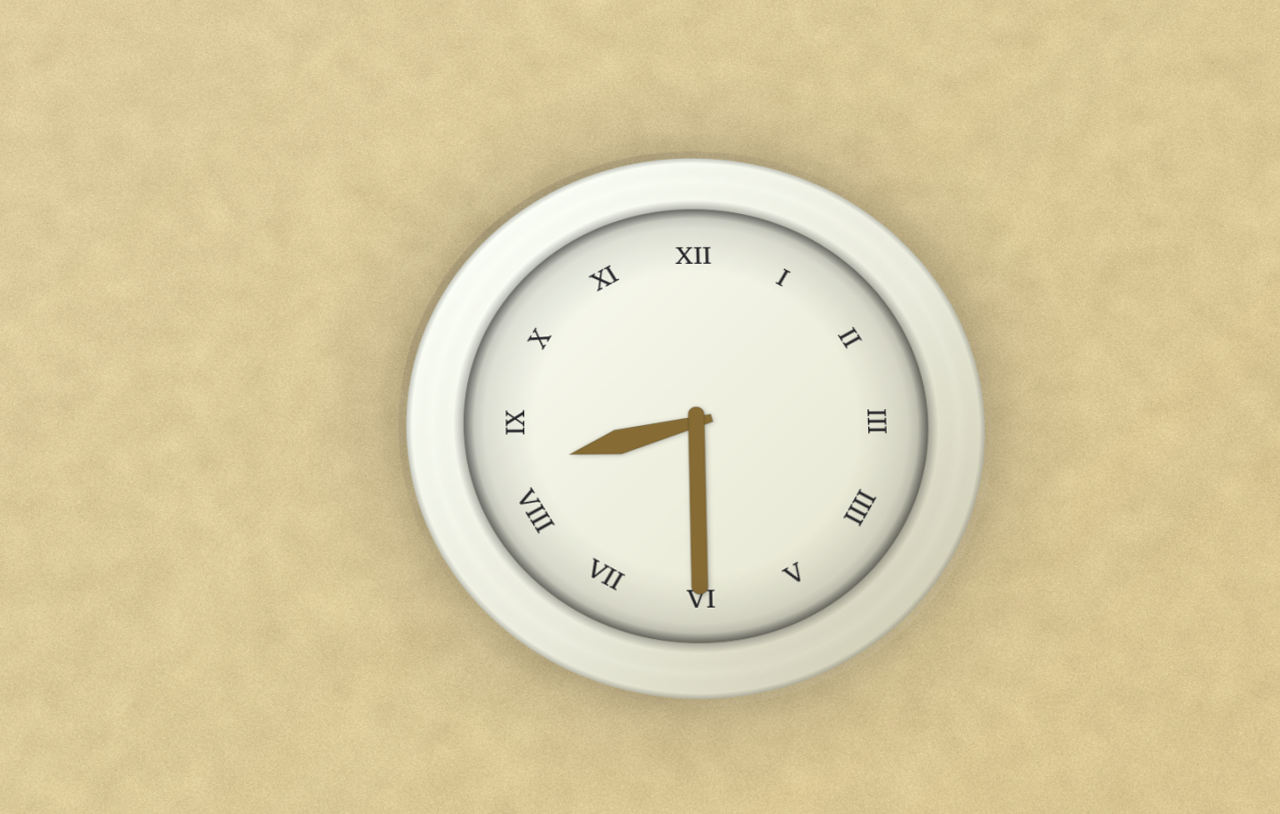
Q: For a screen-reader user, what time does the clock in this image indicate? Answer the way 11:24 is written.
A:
8:30
